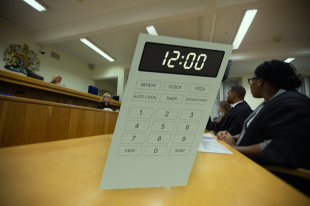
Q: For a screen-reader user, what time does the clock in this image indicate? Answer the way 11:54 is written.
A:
12:00
